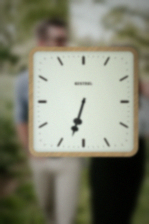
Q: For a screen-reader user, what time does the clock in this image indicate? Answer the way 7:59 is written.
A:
6:33
